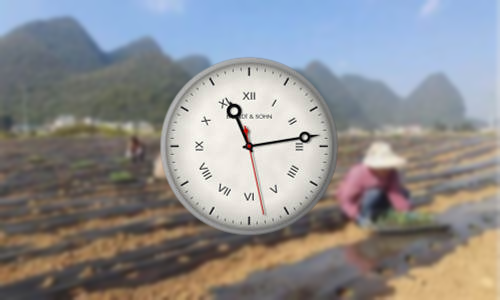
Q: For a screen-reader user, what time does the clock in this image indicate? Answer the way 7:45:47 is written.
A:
11:13:28
